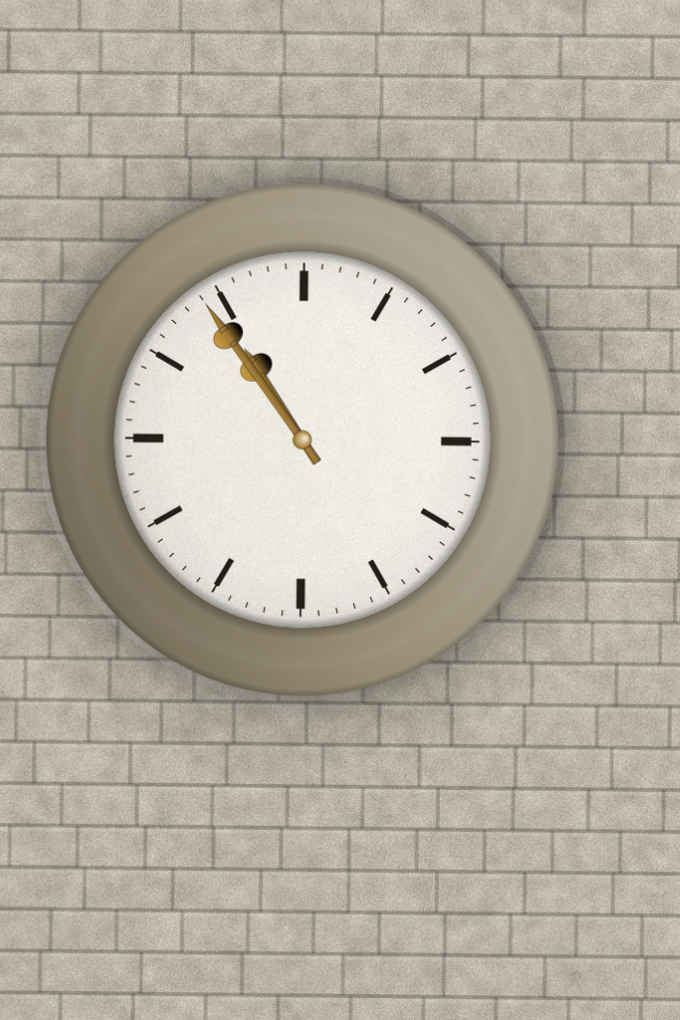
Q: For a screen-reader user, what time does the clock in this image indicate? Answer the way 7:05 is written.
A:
10:54
